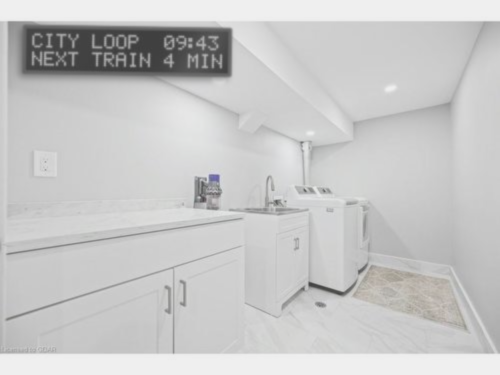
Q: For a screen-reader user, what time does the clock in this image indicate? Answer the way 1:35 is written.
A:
9:43
